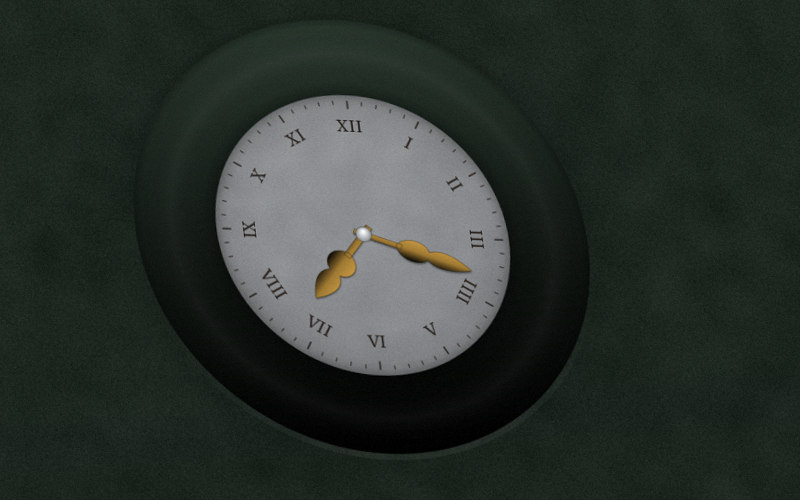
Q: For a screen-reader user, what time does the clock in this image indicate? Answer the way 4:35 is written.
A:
7:18
